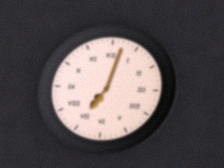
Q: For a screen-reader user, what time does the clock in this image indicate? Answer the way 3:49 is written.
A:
7:02
